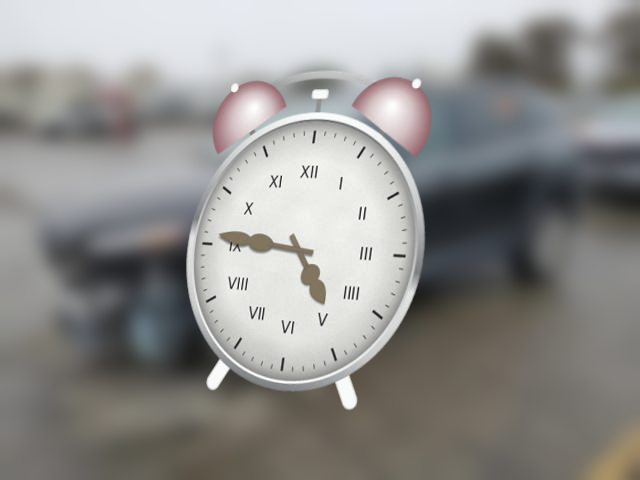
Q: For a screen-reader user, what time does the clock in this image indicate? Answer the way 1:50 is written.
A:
4:46
